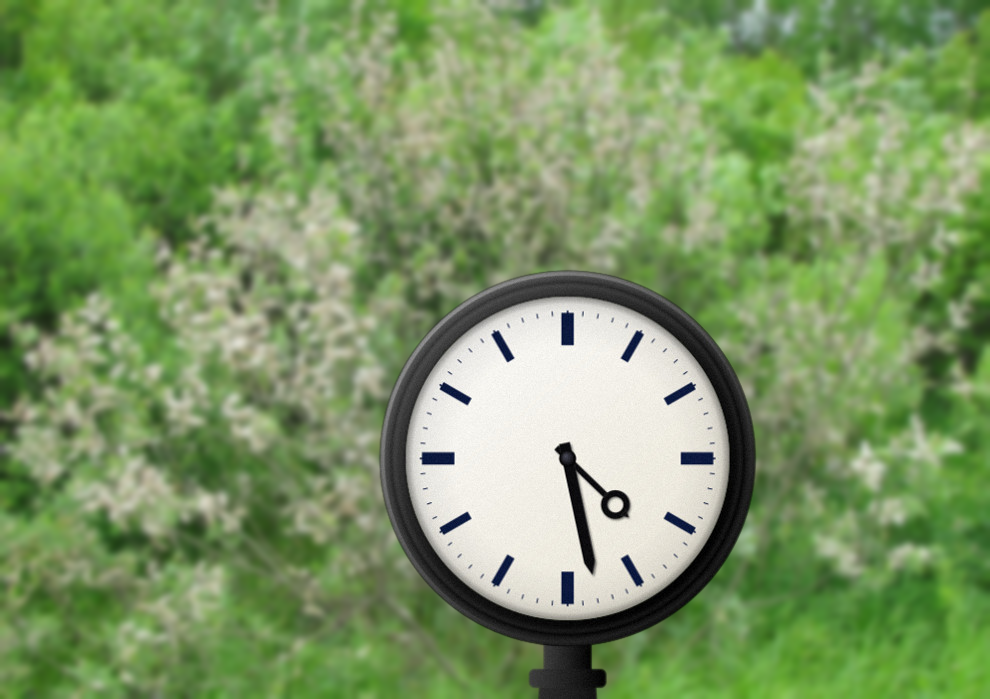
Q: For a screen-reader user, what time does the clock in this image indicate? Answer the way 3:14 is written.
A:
4:28
